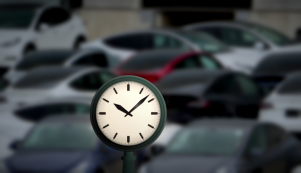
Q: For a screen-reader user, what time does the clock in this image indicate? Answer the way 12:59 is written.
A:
10:08
